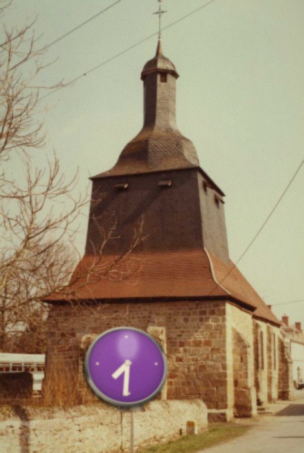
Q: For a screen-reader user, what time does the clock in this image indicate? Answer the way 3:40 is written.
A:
7:31
